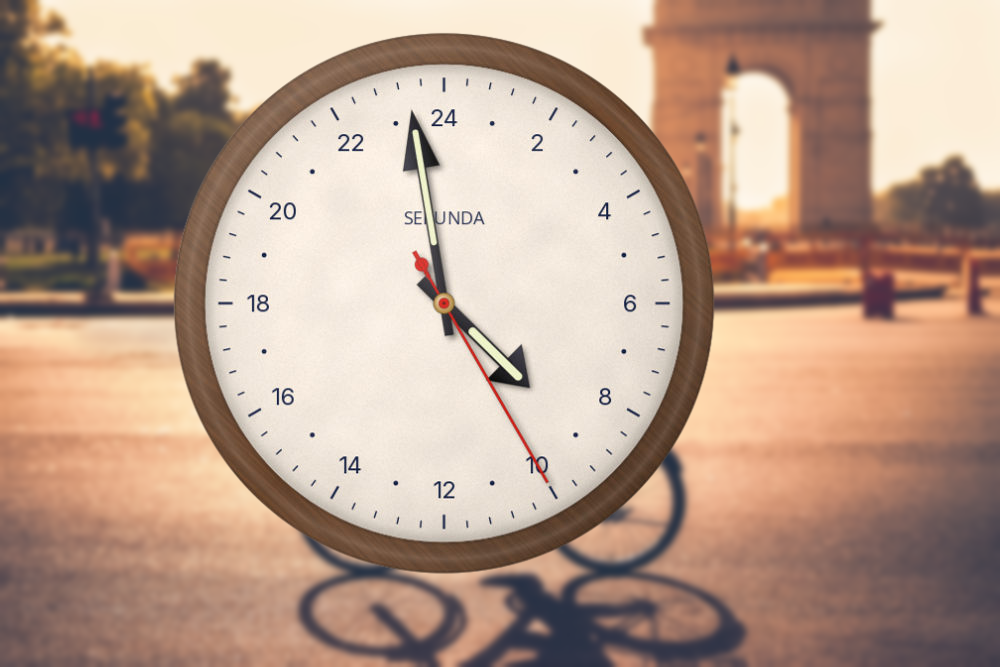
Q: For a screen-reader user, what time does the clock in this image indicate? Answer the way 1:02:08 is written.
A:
8:58:25
